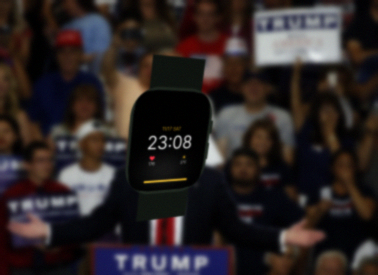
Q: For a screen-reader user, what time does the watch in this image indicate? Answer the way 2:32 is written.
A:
23:08
